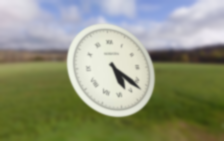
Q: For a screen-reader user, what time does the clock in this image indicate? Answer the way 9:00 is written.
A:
5:22
